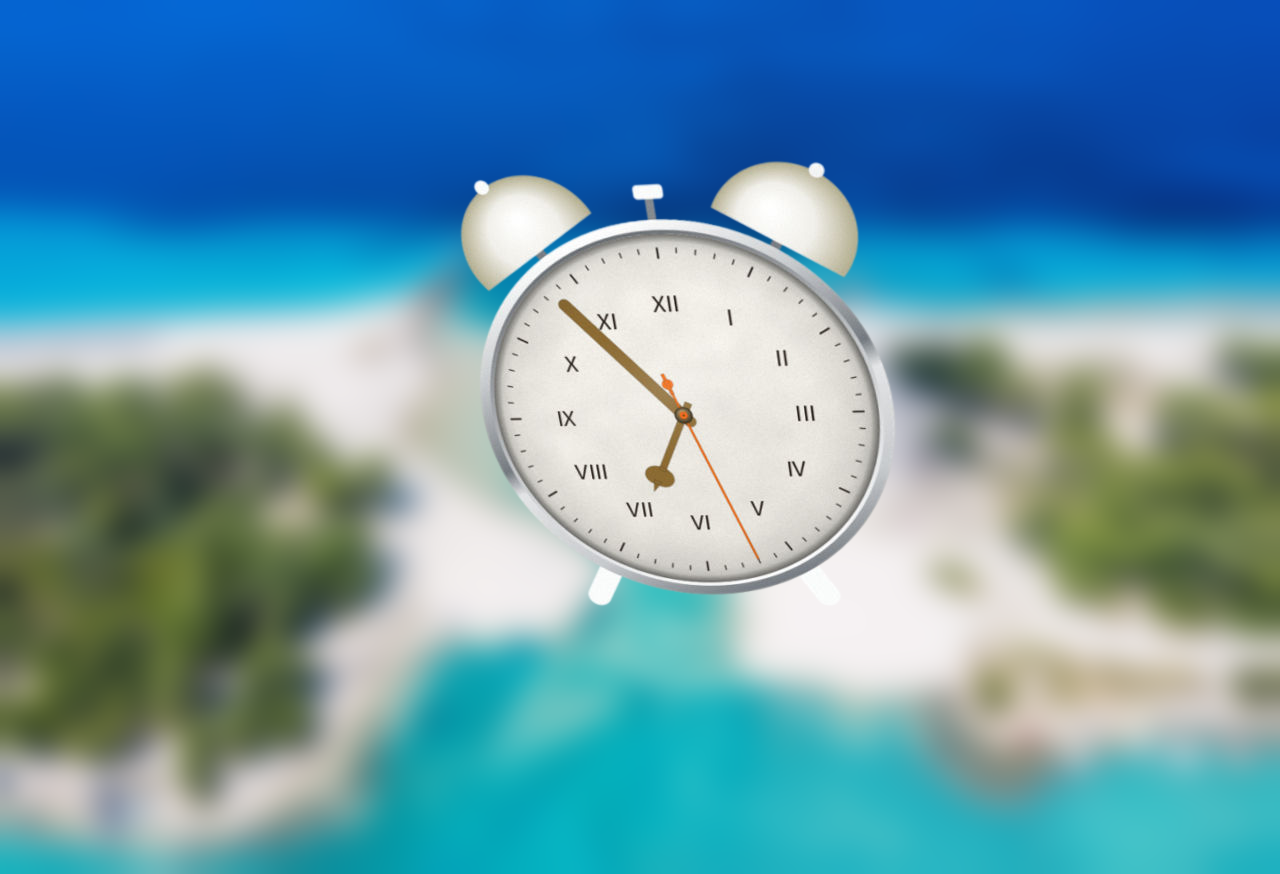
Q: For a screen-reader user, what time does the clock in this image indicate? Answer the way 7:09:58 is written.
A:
6:53:27
